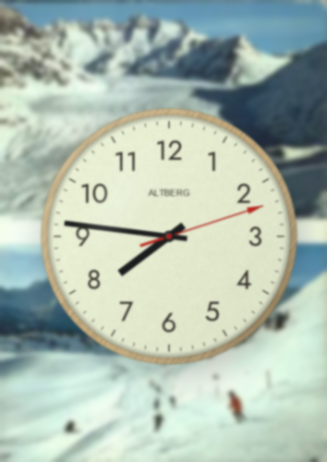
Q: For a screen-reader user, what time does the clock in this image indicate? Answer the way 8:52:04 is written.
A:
7:46:12
